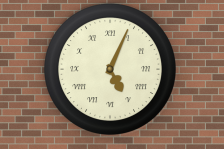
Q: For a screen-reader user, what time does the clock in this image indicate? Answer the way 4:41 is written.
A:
5:04
